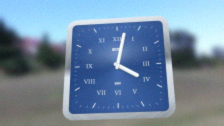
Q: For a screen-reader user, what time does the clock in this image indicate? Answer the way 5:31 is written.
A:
4:02
